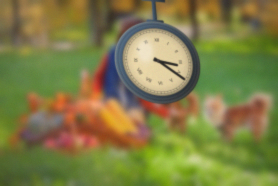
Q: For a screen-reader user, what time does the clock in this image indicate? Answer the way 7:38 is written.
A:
3:21
